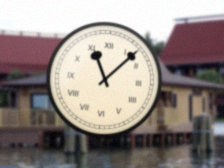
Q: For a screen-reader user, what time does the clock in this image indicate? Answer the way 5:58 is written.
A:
11:07
